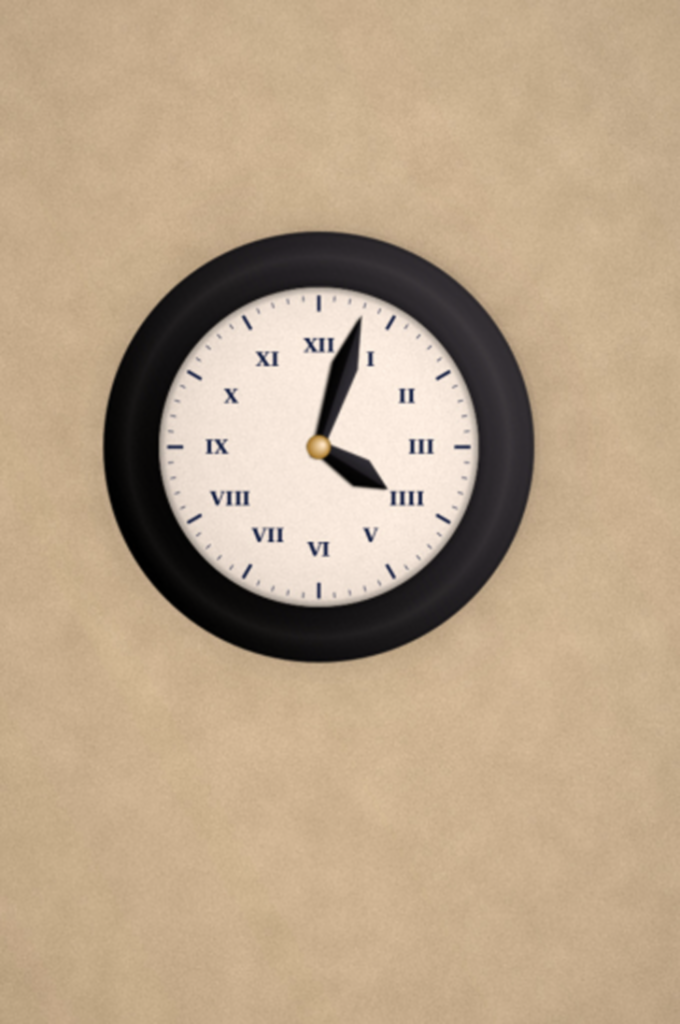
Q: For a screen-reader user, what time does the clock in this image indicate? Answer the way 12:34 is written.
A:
4:03
